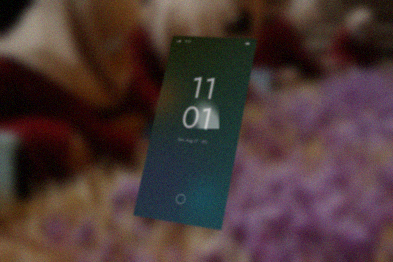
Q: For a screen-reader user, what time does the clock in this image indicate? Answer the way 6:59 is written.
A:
11:01
